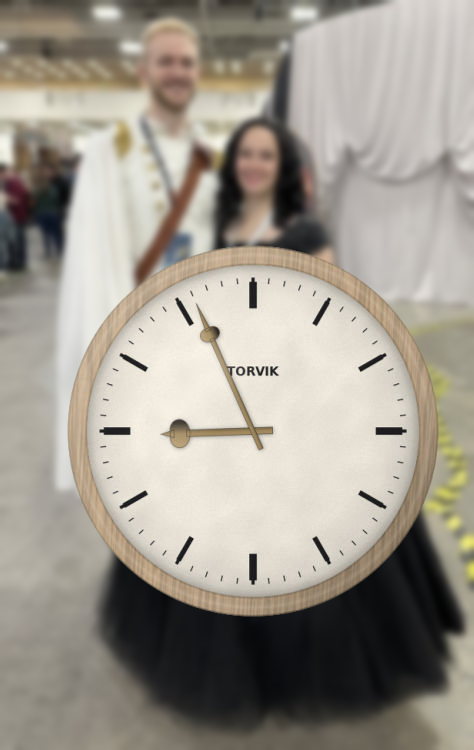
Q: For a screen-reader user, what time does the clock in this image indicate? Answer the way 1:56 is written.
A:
8:56
